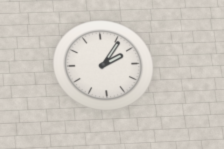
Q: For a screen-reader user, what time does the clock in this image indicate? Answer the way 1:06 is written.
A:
2:06
